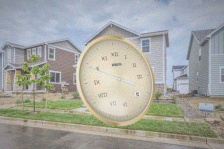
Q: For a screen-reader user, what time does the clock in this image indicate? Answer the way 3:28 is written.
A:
3:49
